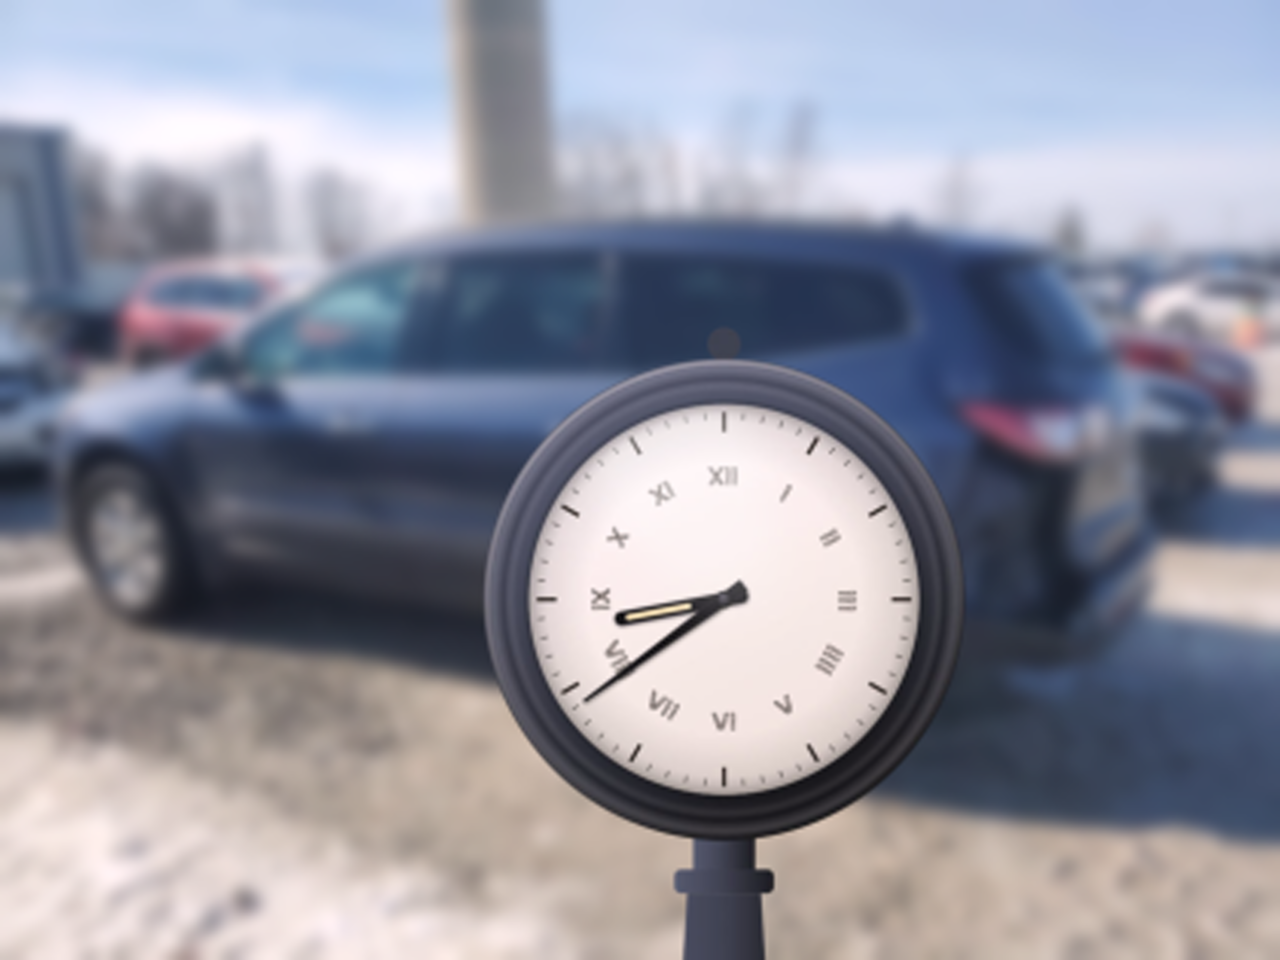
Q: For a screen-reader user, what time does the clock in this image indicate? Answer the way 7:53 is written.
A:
8:39
